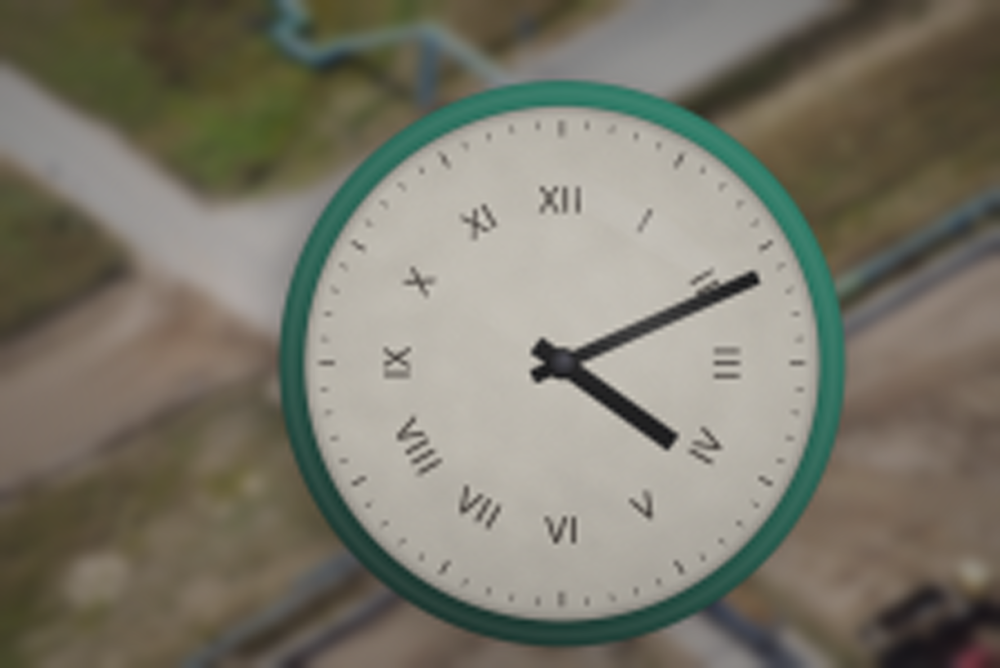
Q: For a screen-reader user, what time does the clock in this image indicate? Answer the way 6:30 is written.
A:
4:11
